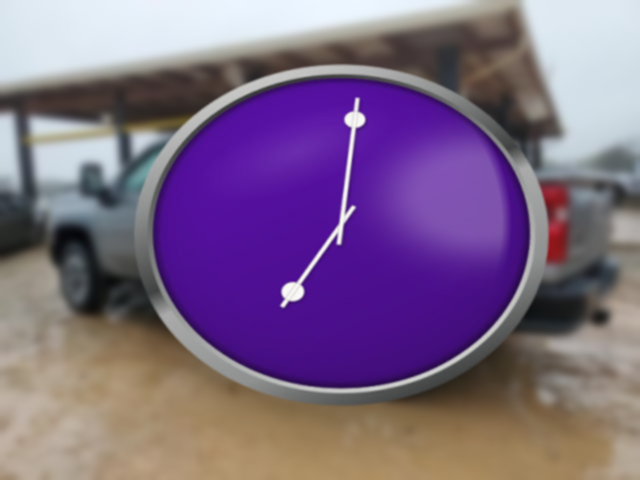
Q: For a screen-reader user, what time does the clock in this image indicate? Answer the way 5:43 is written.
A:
7:01
